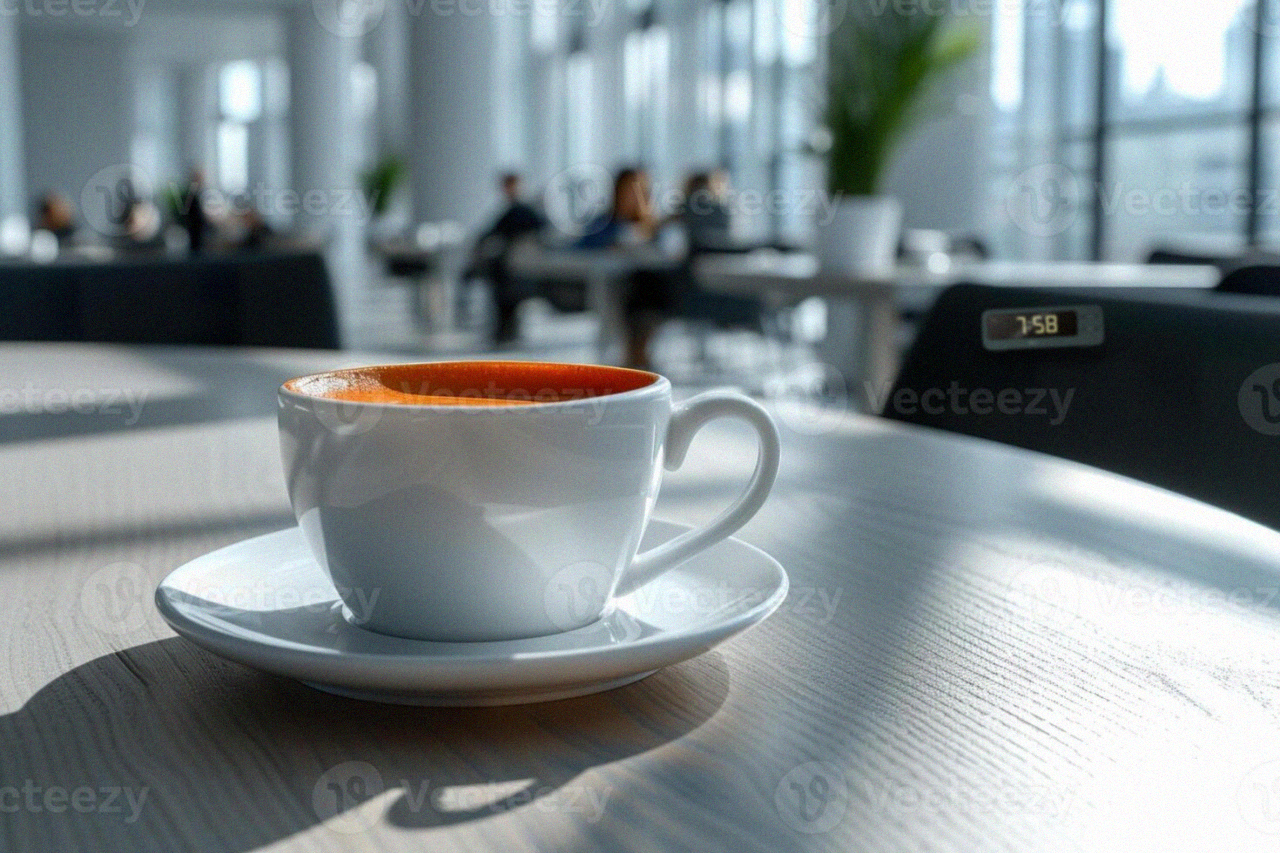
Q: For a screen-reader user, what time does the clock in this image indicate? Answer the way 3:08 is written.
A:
7:58
